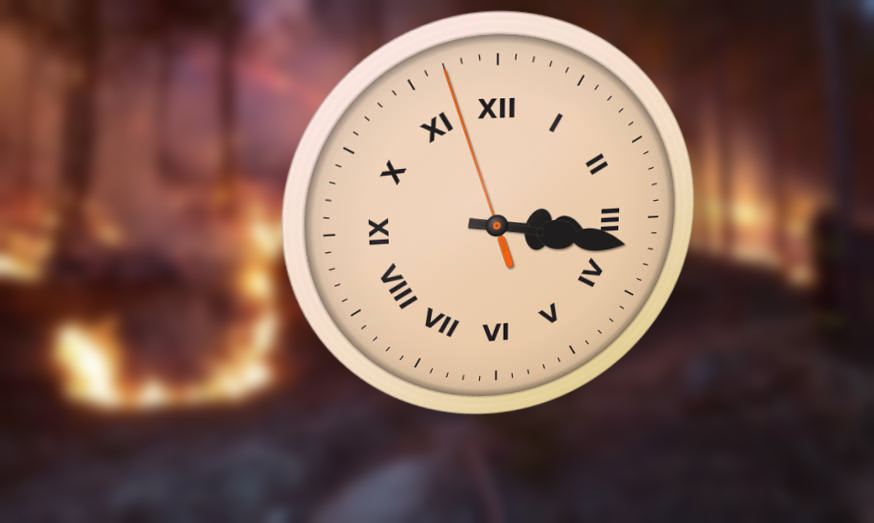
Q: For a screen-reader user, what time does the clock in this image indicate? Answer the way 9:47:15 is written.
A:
3:16:57
